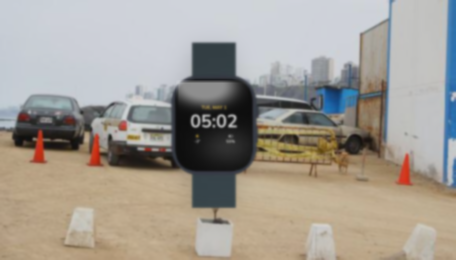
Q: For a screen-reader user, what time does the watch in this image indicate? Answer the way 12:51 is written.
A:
5:02
